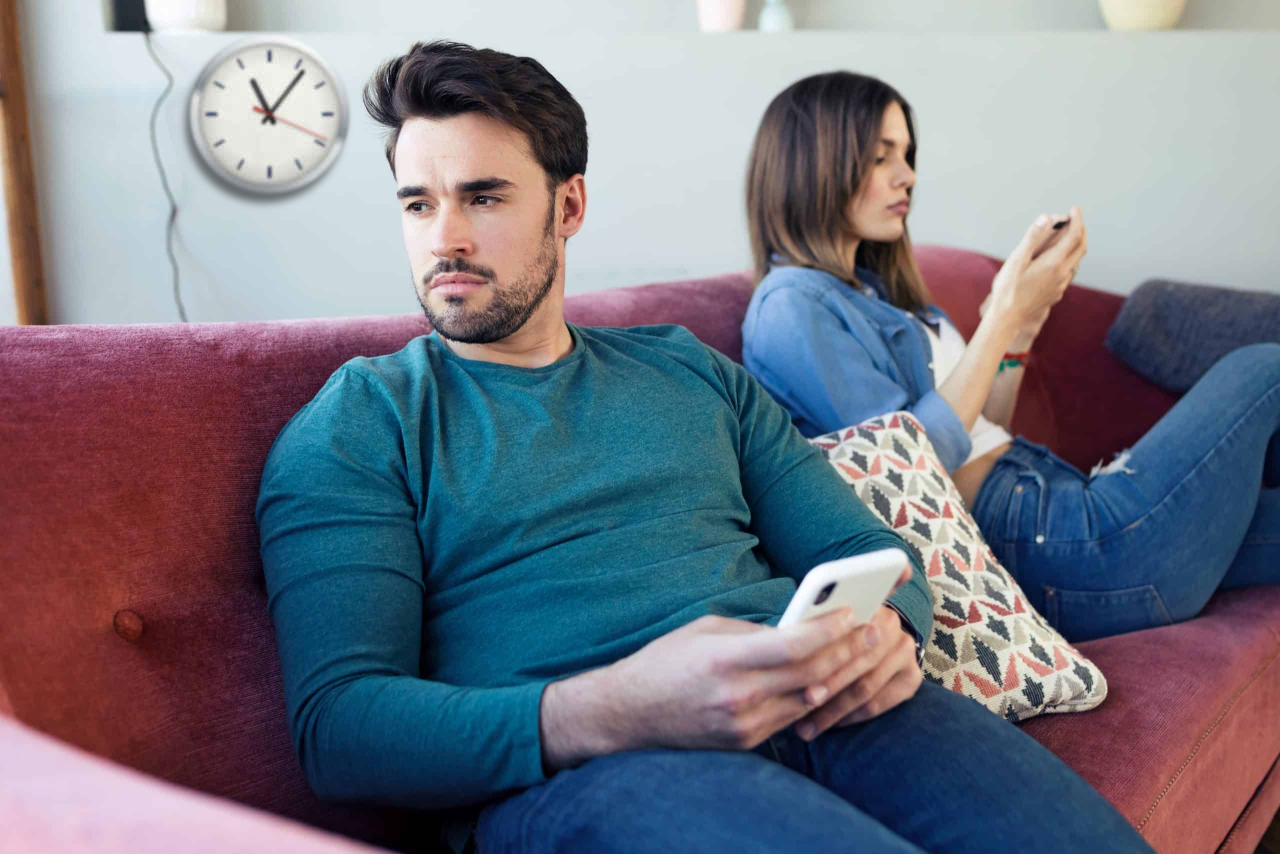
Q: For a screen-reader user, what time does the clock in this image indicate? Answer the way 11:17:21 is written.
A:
11:06:19
